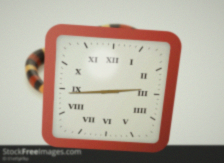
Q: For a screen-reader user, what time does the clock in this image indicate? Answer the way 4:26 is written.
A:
2:44
